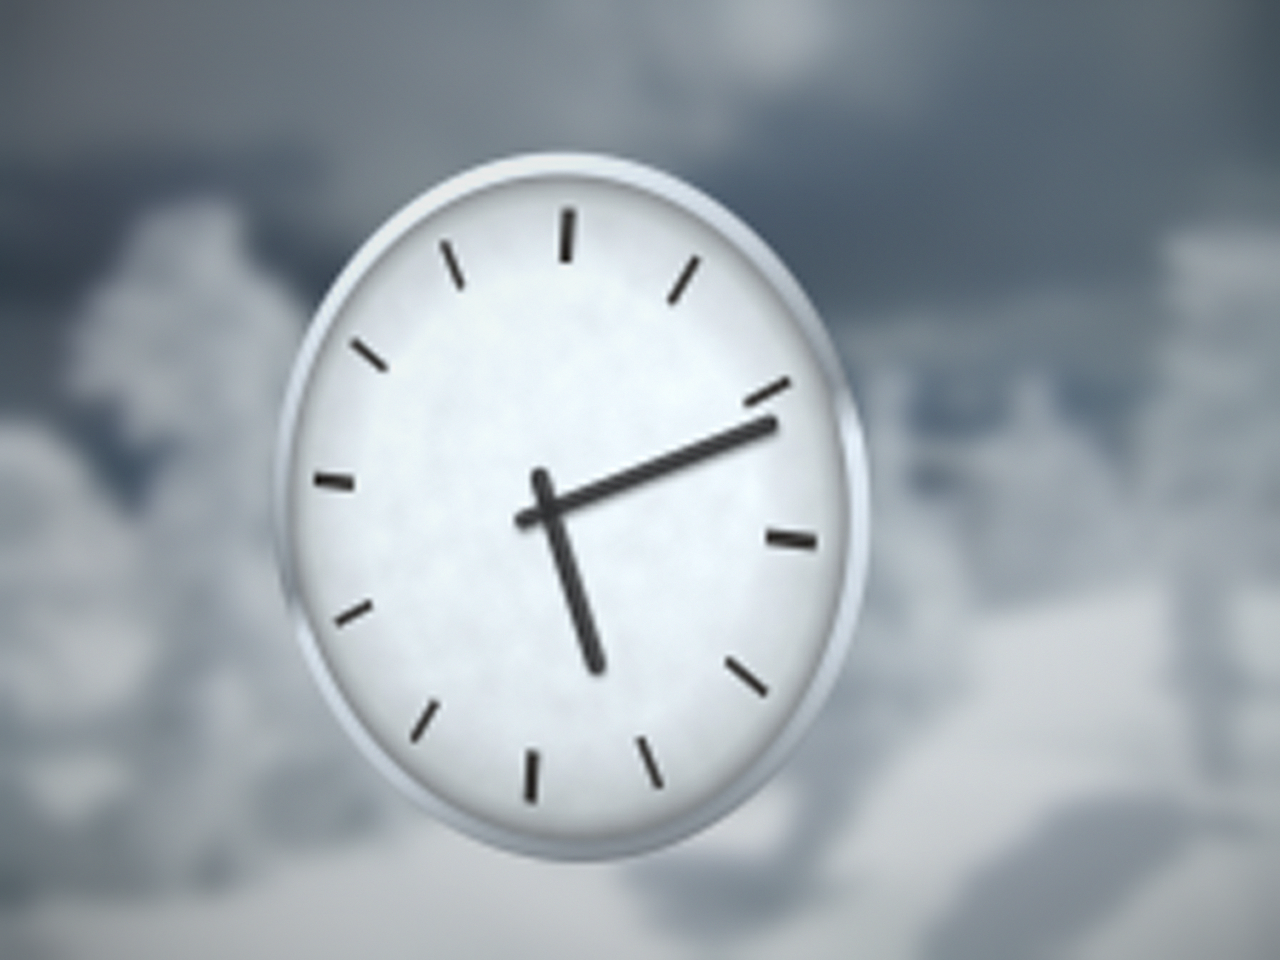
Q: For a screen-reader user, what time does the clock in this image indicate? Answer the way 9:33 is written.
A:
5:11
